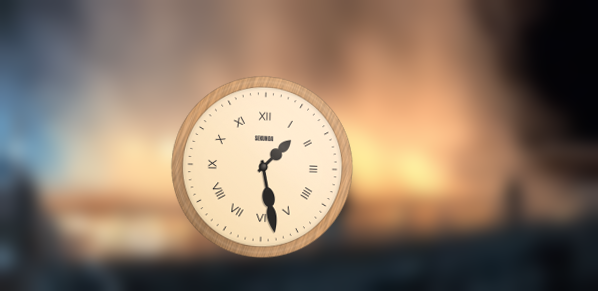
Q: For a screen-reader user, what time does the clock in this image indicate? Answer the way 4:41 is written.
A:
1:28
